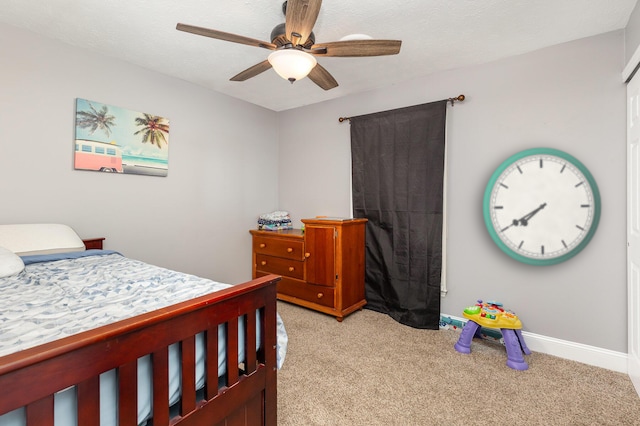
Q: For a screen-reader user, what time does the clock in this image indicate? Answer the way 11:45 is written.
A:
7:40
